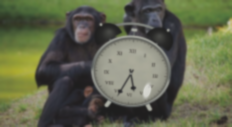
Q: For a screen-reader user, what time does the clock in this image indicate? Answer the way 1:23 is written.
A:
5:34
